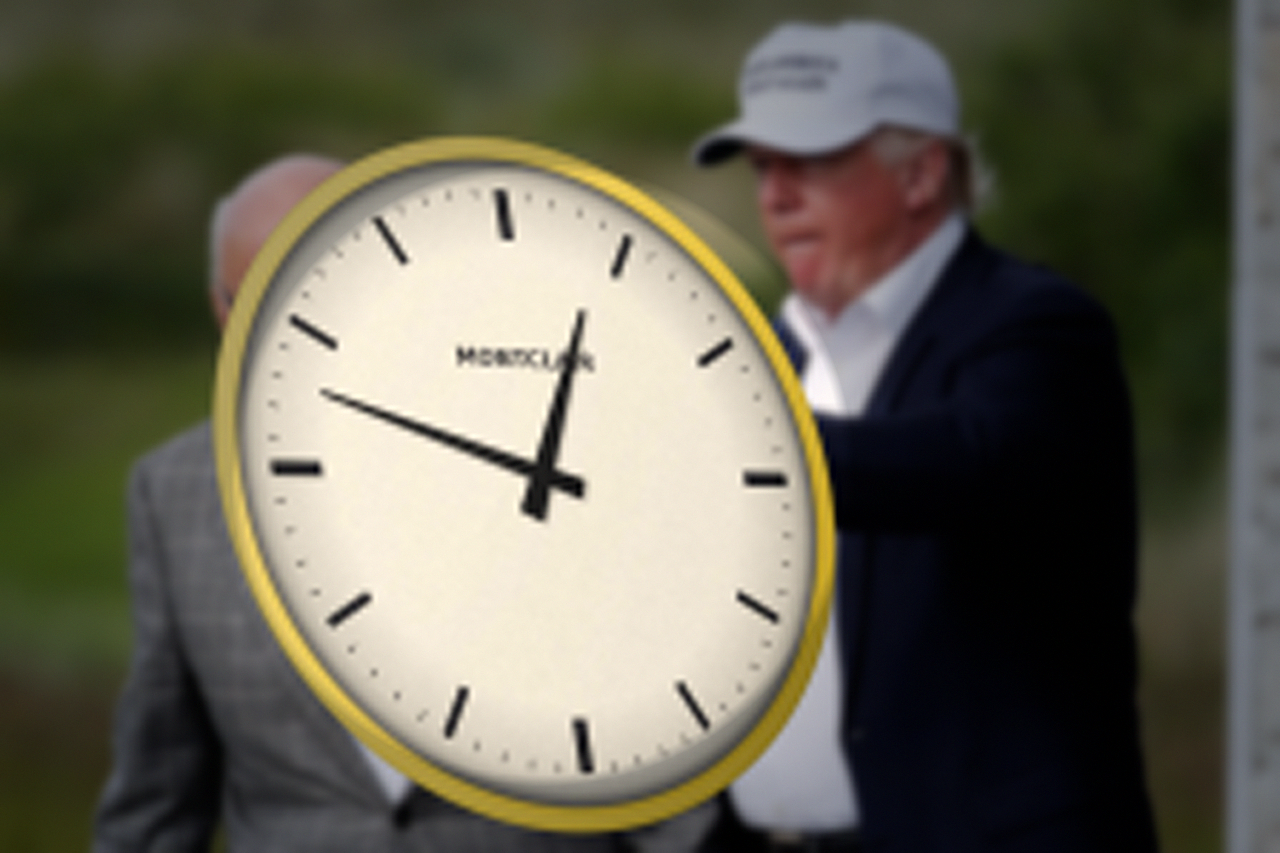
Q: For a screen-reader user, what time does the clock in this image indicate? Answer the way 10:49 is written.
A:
12:48
